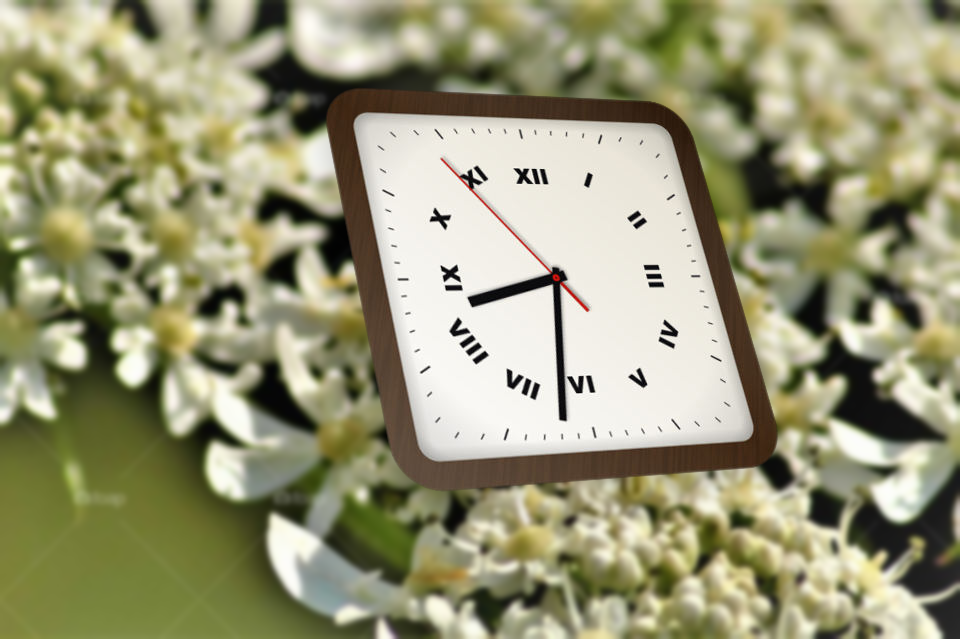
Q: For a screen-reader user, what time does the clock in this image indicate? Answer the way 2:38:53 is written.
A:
8:31:54
